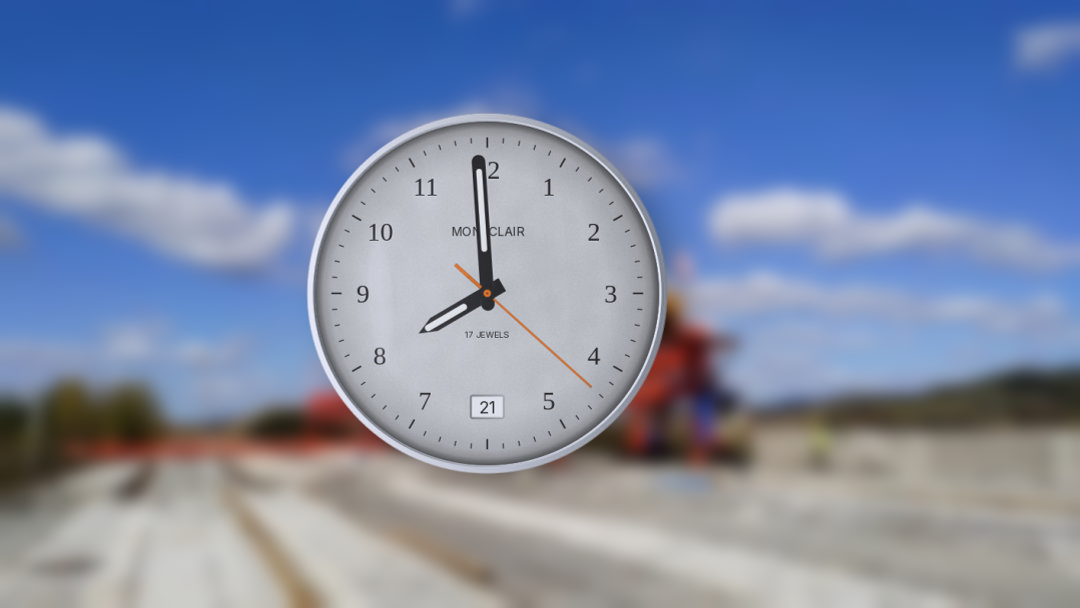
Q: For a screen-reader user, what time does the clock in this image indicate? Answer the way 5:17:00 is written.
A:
7:59:22
